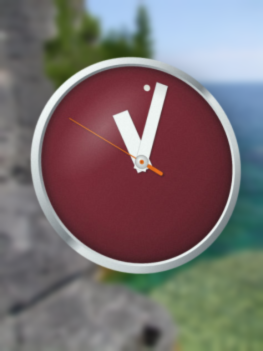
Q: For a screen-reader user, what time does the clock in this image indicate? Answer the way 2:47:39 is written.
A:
11:01:49
